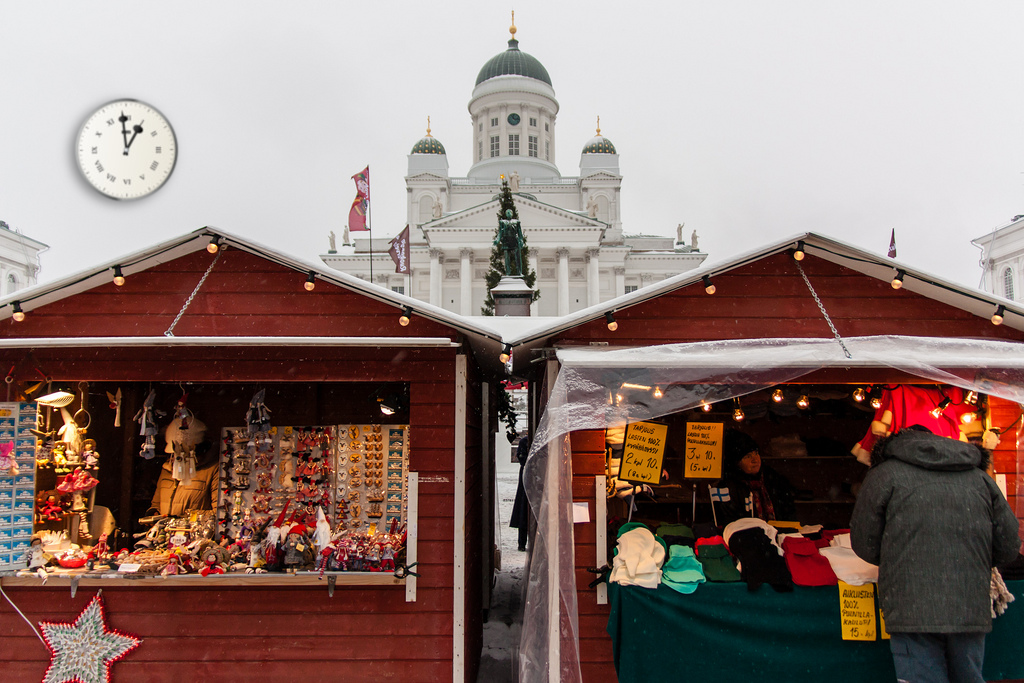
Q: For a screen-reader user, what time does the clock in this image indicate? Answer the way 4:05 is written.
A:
12:59
